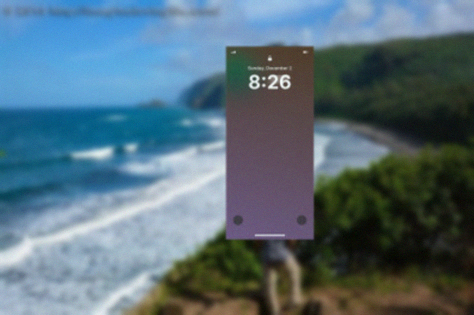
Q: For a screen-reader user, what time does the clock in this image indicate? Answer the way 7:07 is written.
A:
8:26
